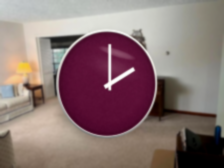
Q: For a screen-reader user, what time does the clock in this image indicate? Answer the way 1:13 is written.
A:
2:00
